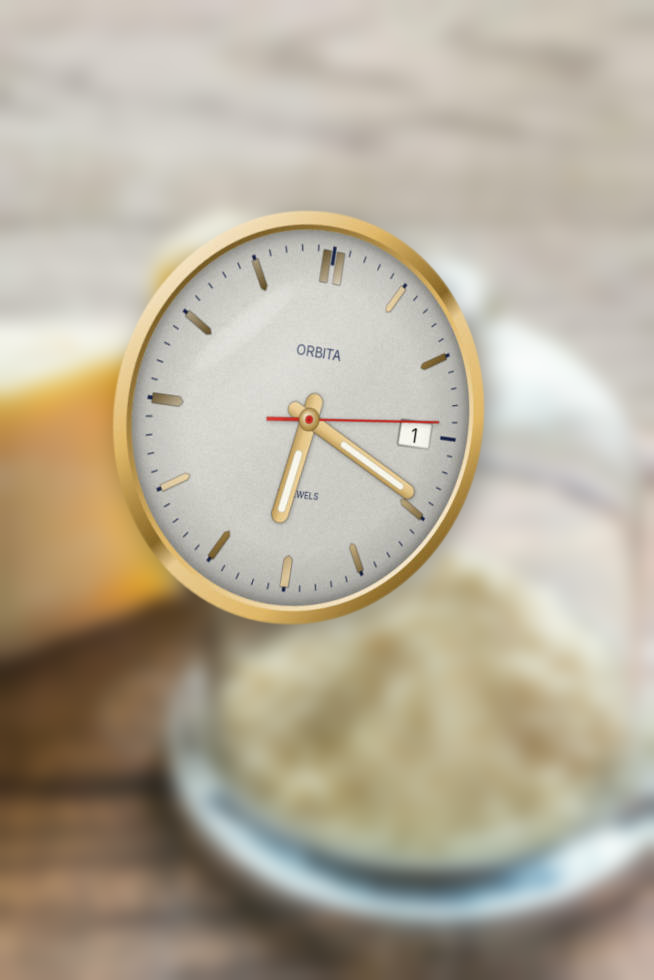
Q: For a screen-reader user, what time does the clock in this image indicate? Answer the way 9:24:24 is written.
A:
6:19:14
